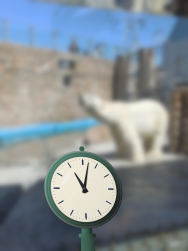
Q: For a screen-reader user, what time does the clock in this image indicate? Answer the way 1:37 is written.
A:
11:02
